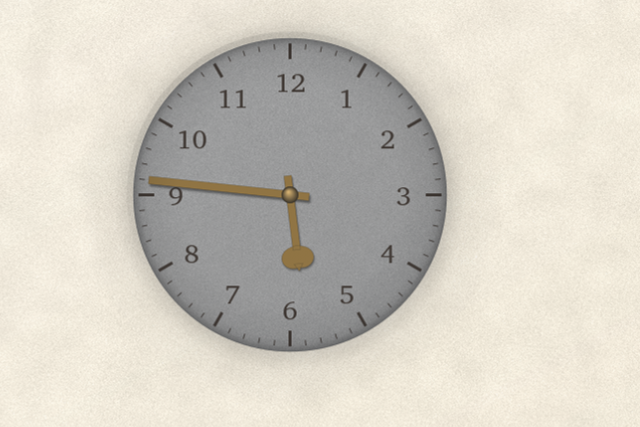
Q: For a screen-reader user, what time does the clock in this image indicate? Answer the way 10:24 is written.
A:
5:46
